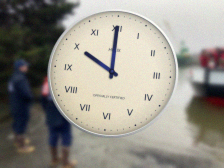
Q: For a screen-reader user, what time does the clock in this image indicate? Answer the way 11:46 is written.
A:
10:00
